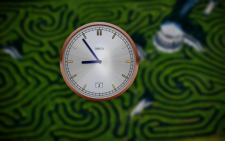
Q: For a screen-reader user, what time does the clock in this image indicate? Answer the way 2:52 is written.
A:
8:54
